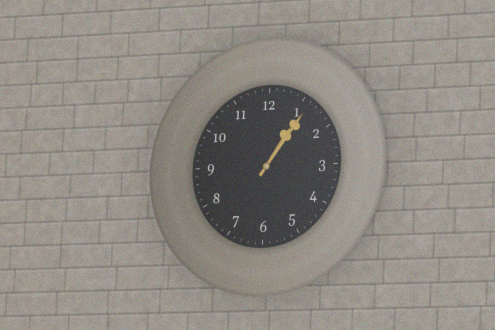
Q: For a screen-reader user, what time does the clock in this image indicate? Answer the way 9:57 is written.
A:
1:06
